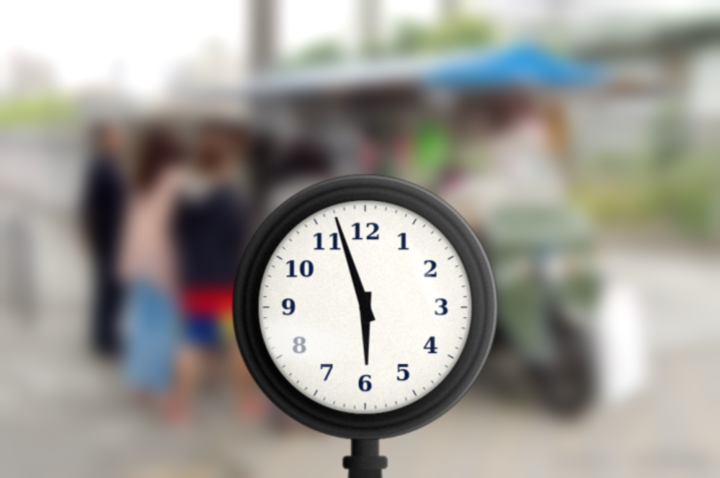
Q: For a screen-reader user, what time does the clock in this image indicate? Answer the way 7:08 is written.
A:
5:57
